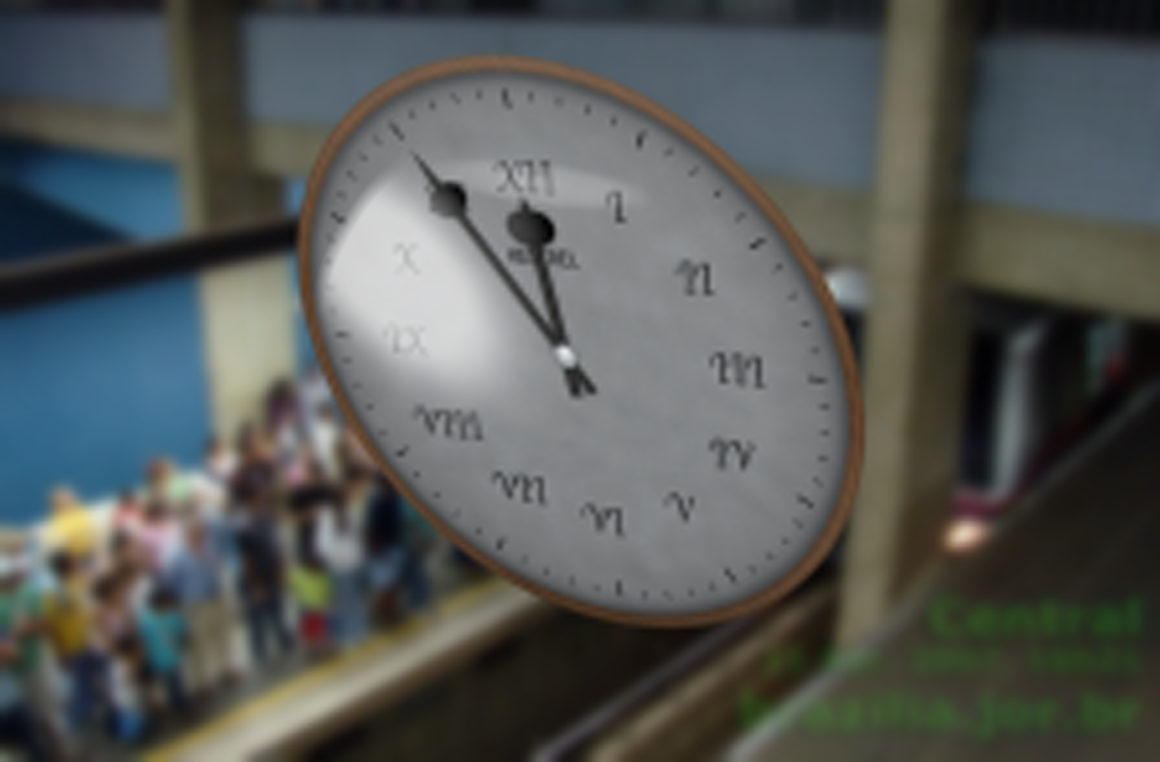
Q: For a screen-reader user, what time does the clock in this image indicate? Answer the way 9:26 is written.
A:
11:55
